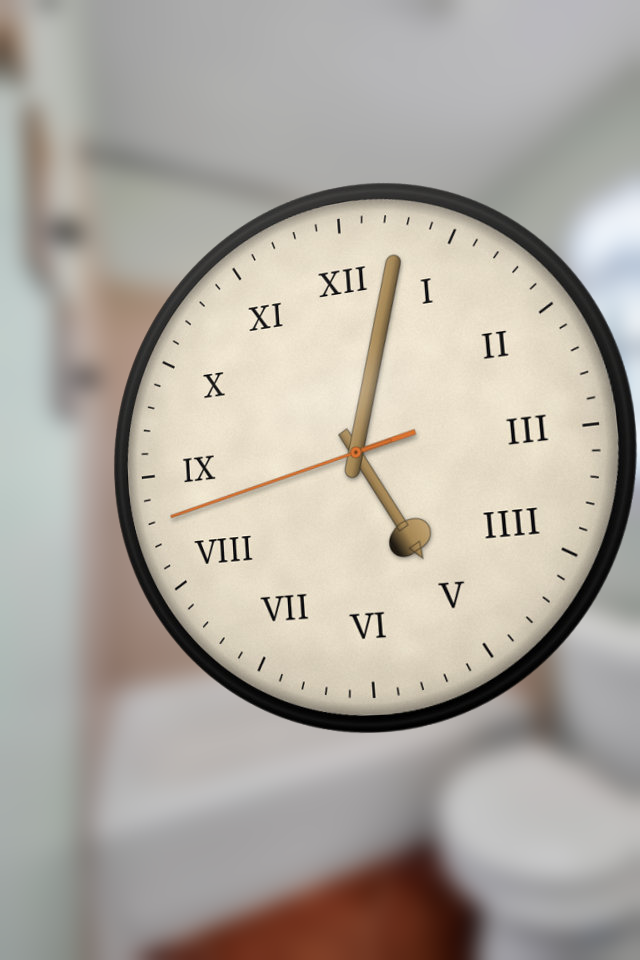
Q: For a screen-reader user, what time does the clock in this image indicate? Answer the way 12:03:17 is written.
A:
5:02:43
